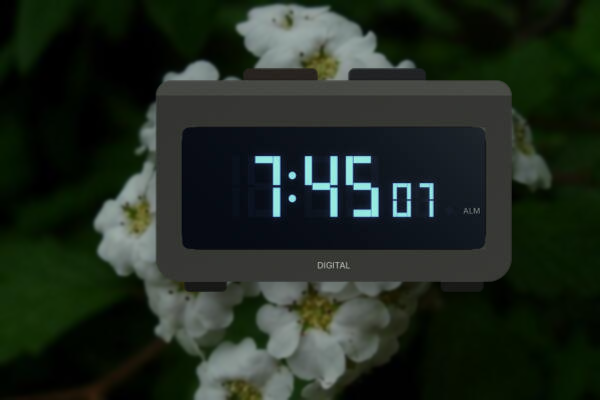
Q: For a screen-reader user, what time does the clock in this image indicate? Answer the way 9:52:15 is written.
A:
7:45:07
